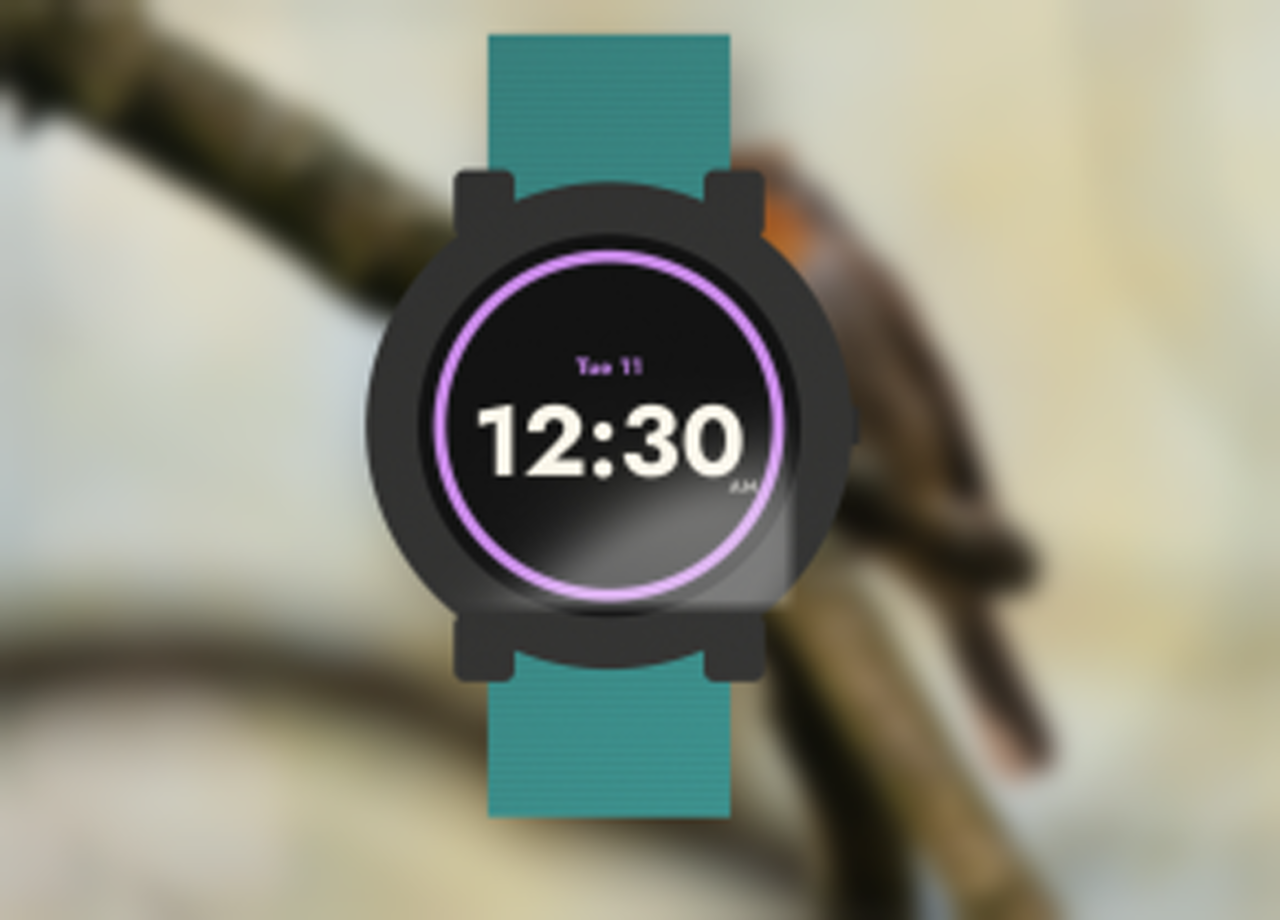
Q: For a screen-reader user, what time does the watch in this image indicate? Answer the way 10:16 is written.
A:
12:30
